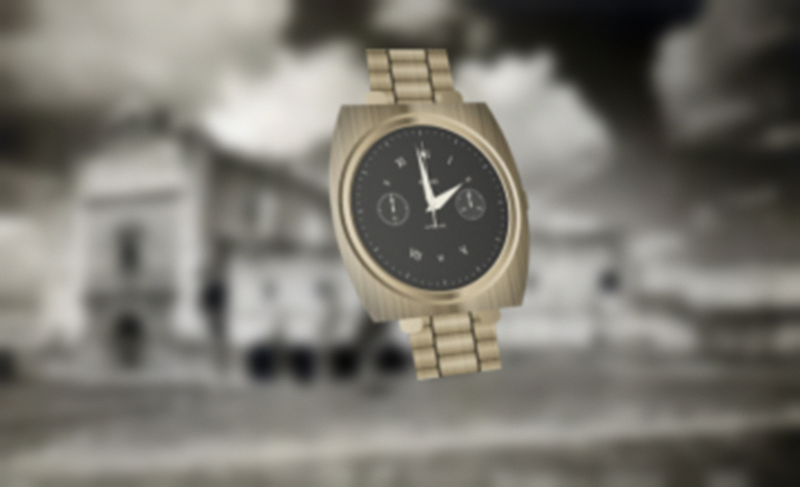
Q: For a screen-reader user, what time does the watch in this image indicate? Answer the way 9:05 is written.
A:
1:59
